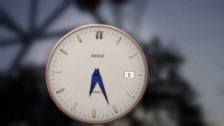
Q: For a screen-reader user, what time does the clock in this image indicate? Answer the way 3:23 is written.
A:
6:26
